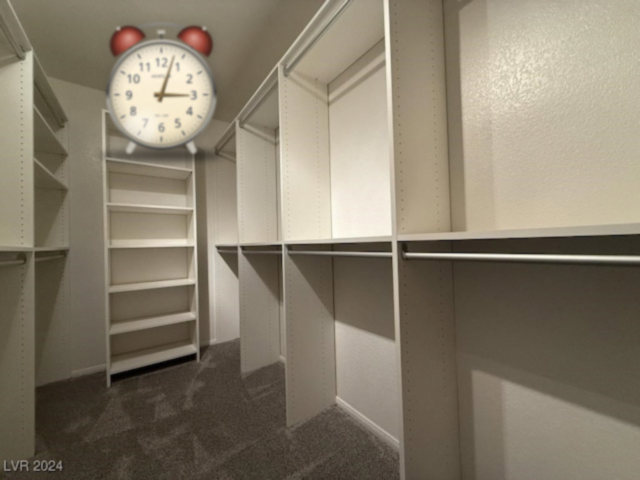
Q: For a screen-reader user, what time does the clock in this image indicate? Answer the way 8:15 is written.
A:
3:03
